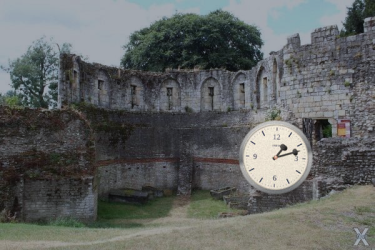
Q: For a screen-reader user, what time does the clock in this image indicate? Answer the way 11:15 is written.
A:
1:12
